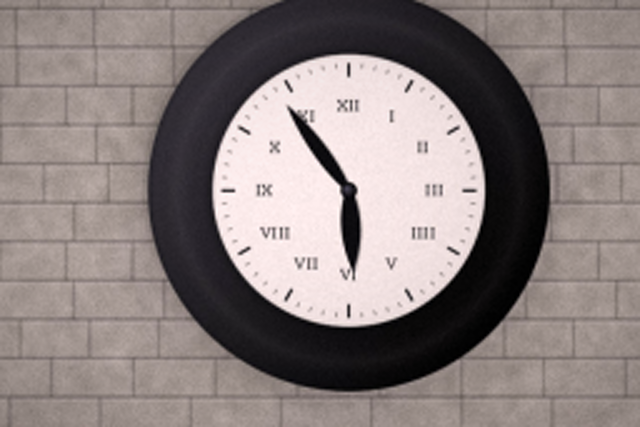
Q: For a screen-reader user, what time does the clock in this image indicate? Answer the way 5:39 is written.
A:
5:54
